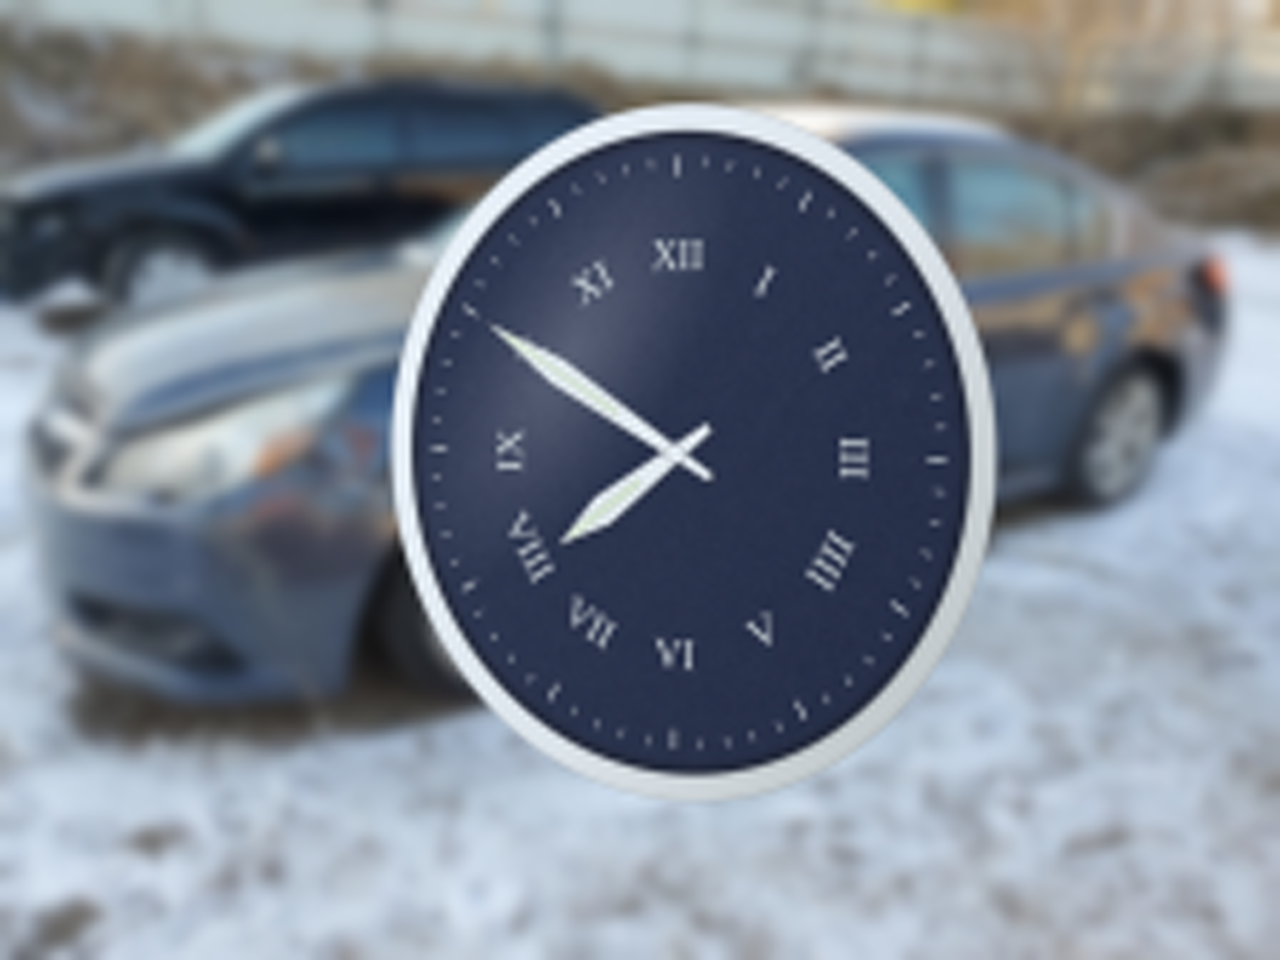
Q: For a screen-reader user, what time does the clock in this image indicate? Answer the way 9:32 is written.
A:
7:50
